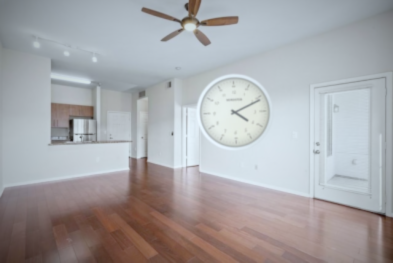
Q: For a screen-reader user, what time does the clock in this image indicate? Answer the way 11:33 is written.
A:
4:11
